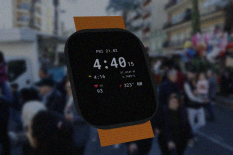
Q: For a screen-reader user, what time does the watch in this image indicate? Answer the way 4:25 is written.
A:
4:40
